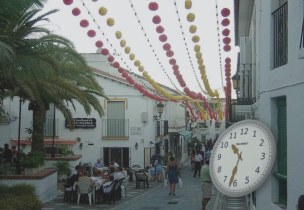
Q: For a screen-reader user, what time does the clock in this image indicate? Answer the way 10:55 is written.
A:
10:32
